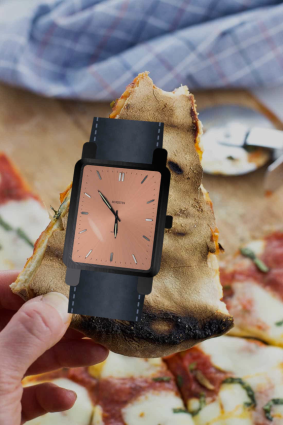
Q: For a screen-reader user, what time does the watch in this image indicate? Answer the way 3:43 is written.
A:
5:53
